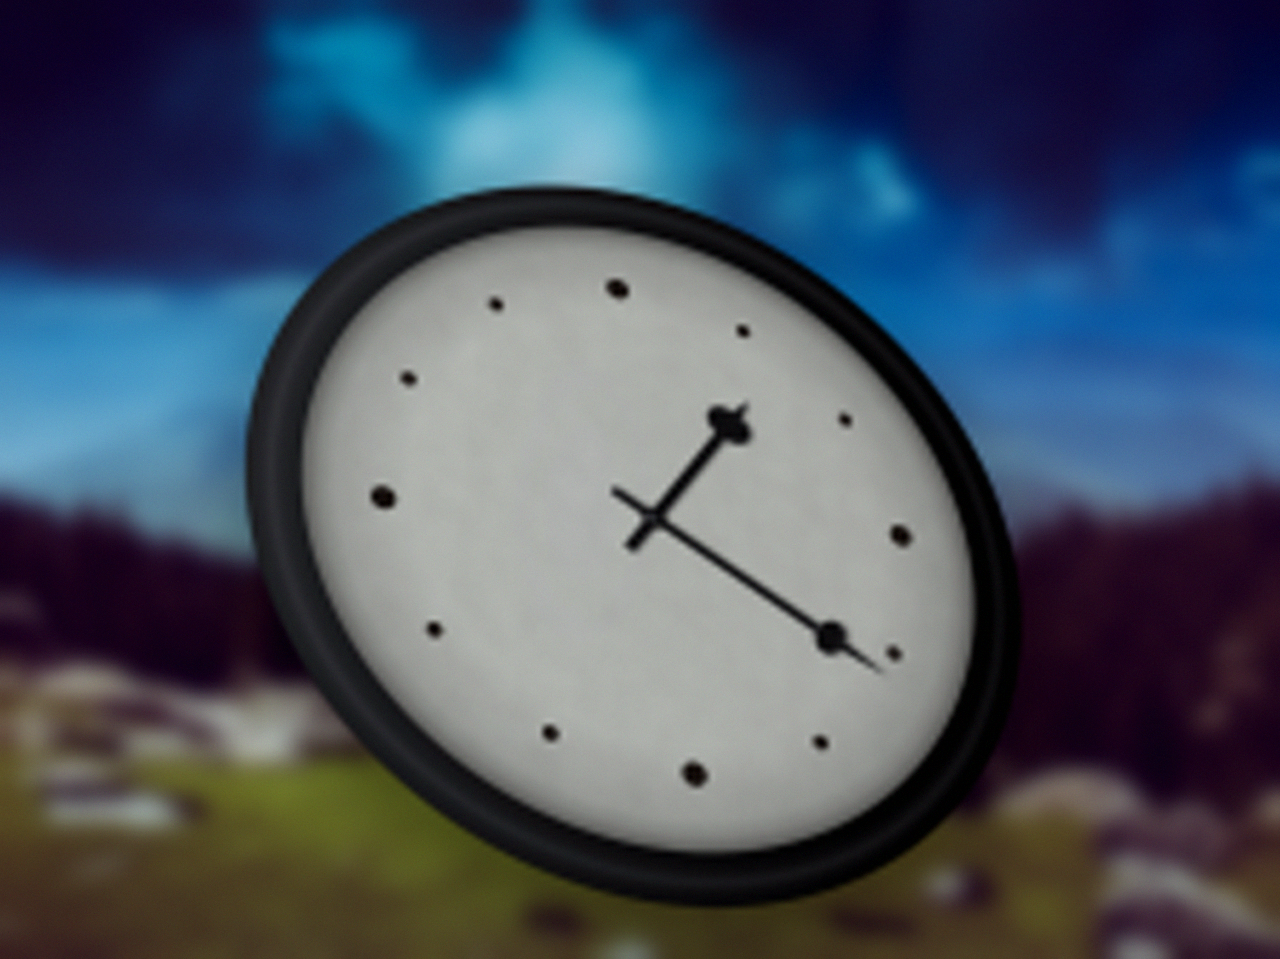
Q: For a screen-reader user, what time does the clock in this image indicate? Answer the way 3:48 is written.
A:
1:21
